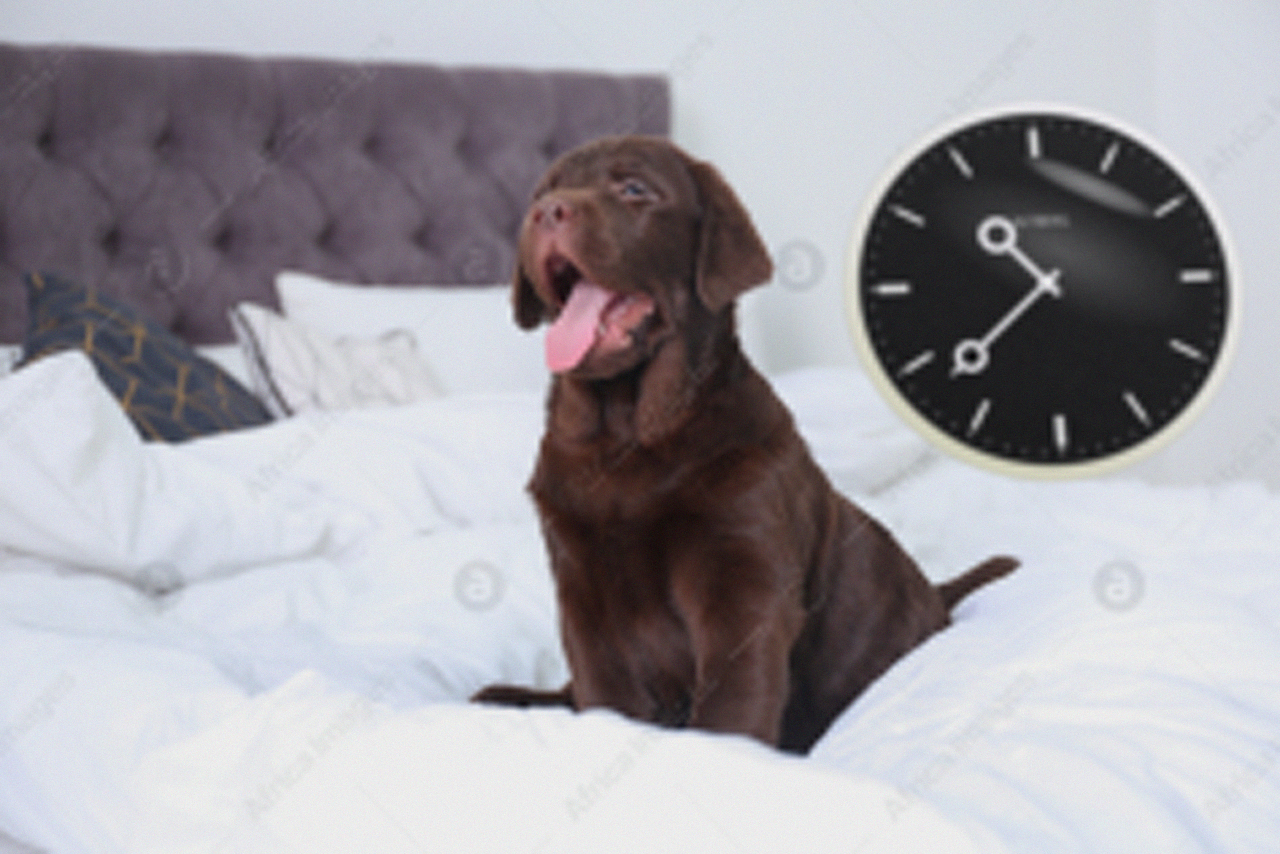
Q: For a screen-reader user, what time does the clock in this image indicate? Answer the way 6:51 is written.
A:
10:38
